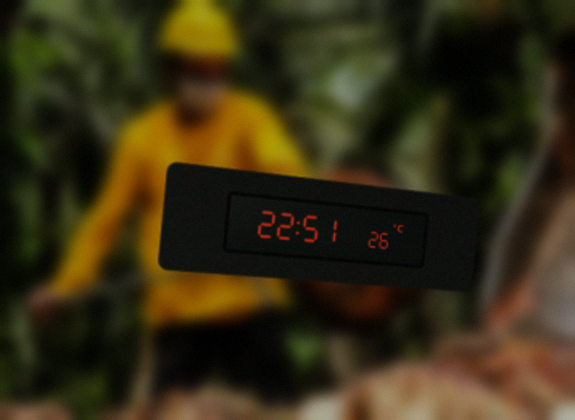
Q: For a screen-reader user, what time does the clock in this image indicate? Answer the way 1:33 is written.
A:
22:51
